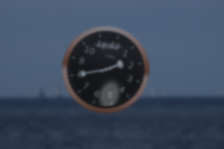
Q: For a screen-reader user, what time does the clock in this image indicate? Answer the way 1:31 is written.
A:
1:40
